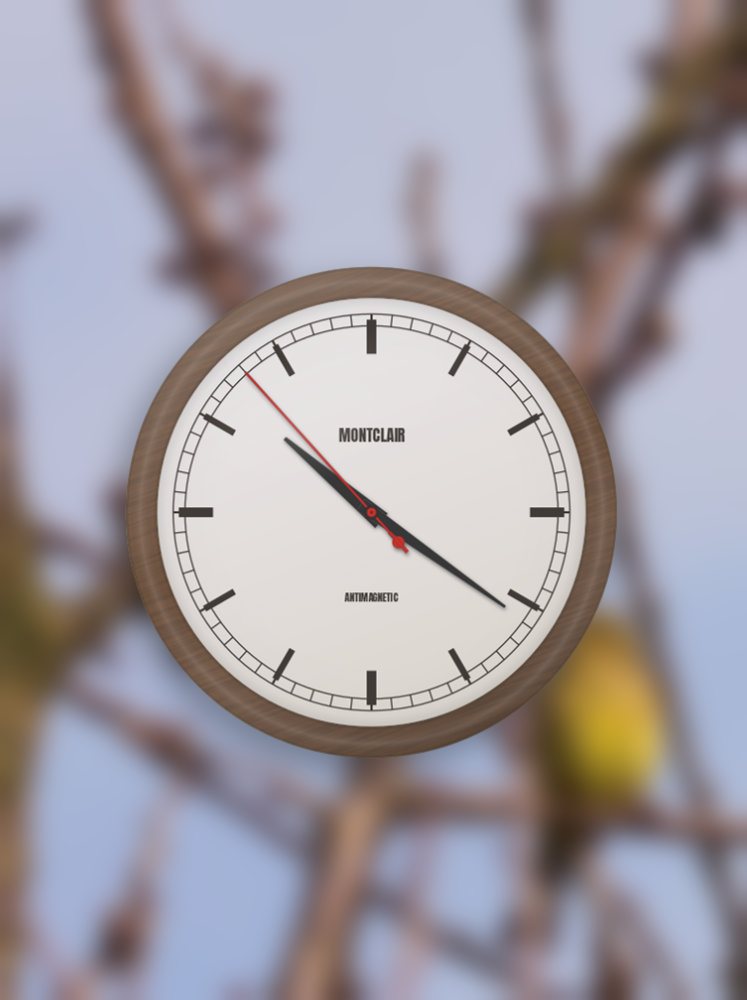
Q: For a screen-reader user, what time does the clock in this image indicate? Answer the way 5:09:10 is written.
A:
10:20:53
